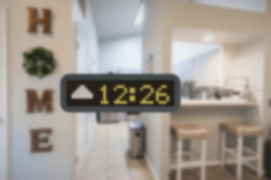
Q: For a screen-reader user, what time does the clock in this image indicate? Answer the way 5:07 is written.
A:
12:26
